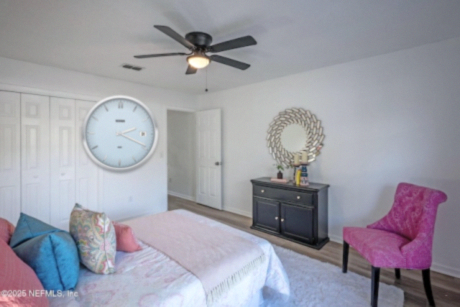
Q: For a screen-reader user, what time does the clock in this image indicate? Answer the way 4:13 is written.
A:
2:19
